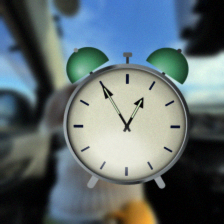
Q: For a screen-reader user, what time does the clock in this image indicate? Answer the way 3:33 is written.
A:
12:55
